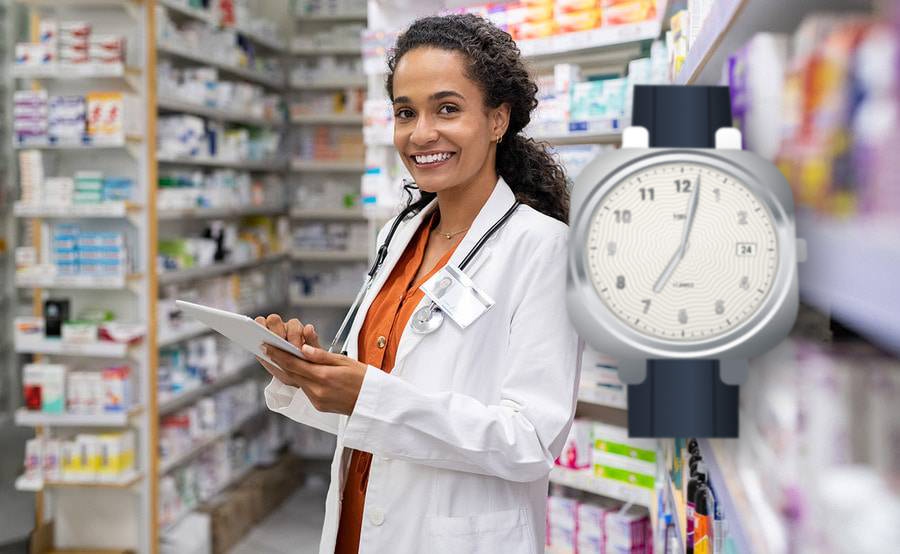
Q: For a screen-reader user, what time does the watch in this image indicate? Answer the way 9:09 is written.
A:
7:02
